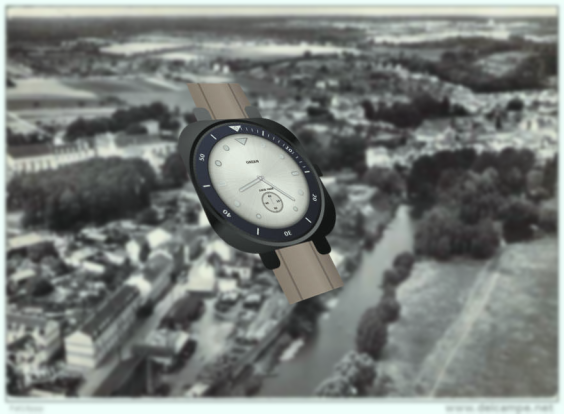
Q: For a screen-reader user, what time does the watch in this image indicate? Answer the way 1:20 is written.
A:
8:23
